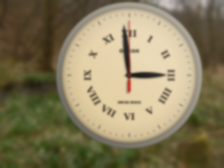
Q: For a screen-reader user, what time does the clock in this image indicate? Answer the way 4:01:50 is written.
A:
2:59:00
